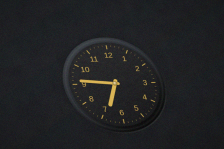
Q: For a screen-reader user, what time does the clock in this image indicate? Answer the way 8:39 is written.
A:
6:46
